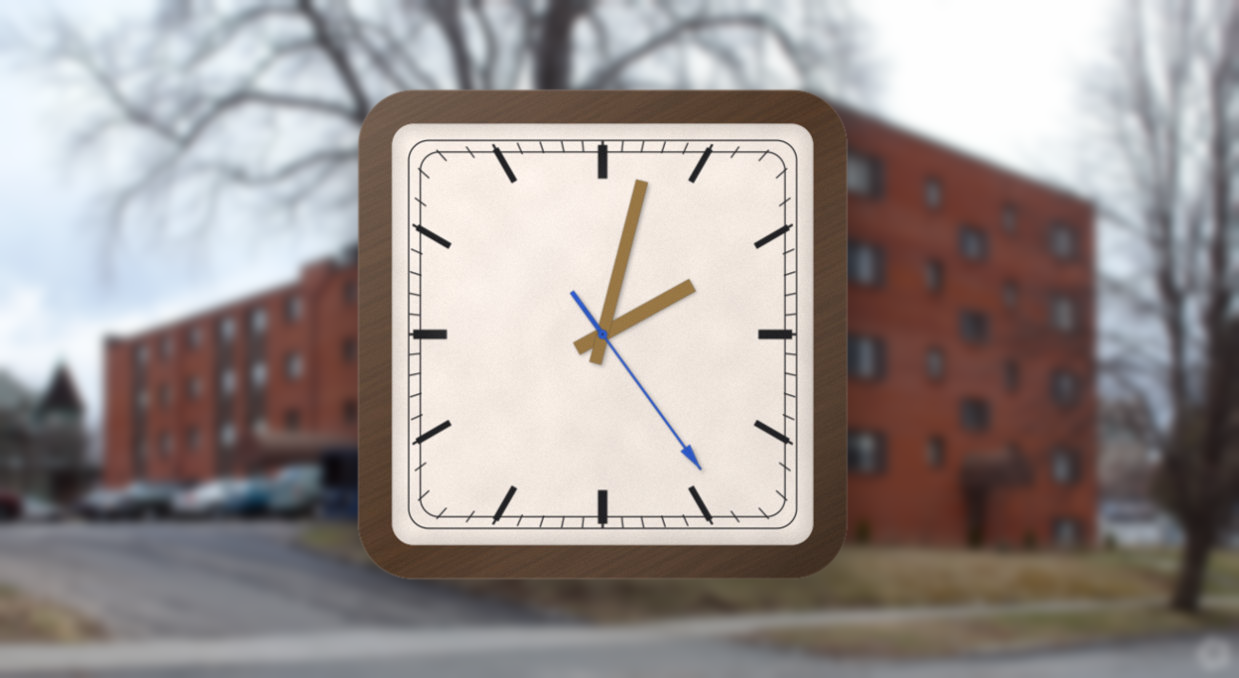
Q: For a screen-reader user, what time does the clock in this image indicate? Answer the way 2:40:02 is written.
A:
2:02:24
